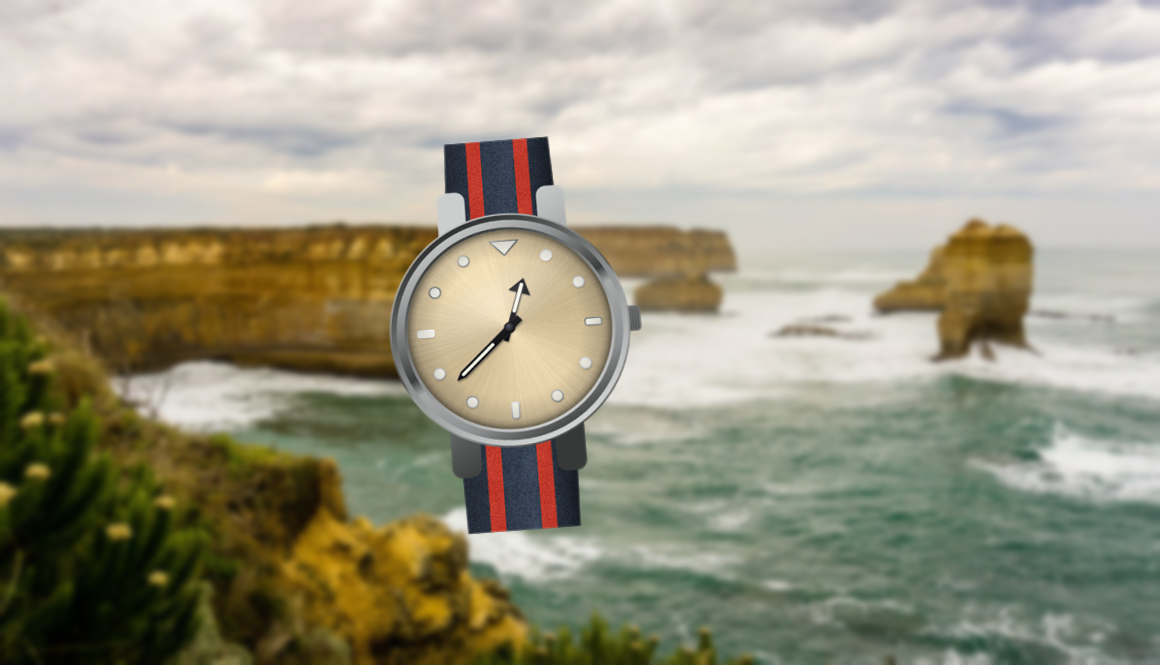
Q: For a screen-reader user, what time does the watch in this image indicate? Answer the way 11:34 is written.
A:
12:38
